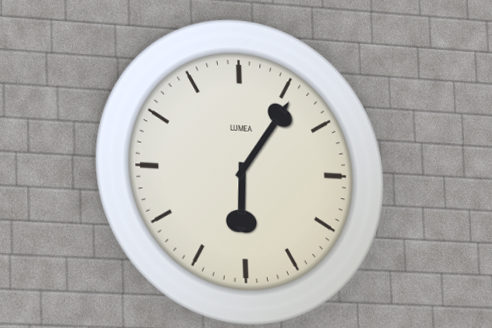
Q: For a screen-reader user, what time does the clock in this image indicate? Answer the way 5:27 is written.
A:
6:06
